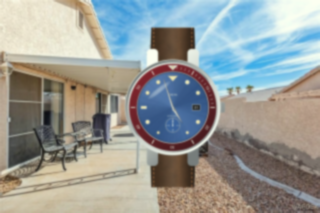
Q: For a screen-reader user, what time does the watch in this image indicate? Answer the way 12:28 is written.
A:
4:57
